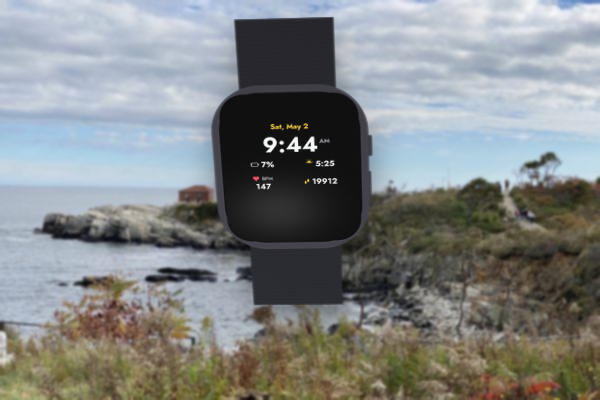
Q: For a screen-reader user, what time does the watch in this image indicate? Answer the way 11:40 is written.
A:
9:44
